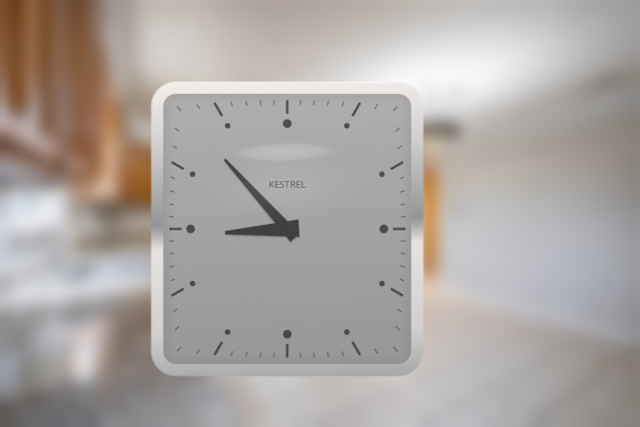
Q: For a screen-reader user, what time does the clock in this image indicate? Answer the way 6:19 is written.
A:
8:53
